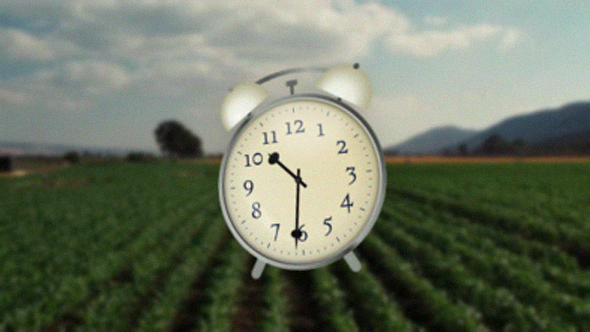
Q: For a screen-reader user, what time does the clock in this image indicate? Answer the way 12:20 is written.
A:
10:31
